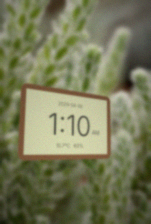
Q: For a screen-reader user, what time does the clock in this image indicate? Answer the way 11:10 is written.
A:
1:10
